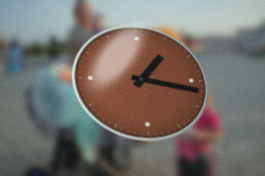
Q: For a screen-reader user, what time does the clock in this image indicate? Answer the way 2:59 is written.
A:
1:17
